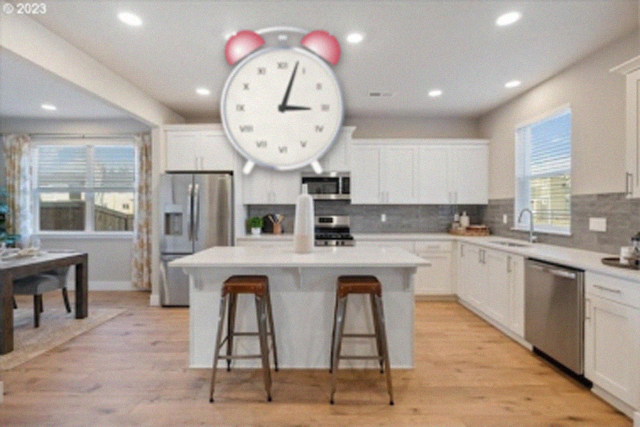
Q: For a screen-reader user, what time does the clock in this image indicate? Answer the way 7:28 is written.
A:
3:03
